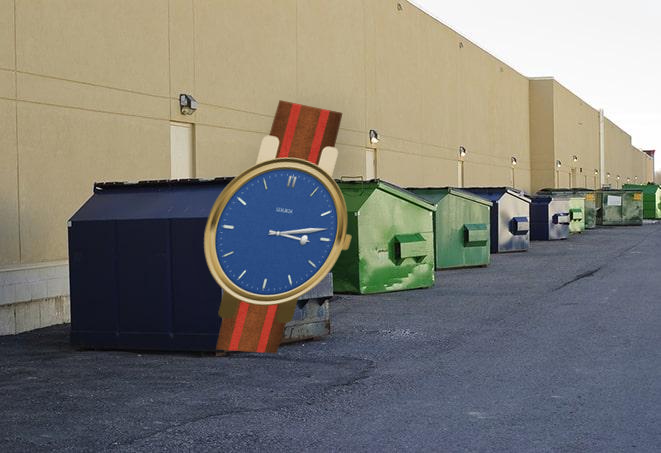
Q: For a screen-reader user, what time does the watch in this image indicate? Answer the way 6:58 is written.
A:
3:13
